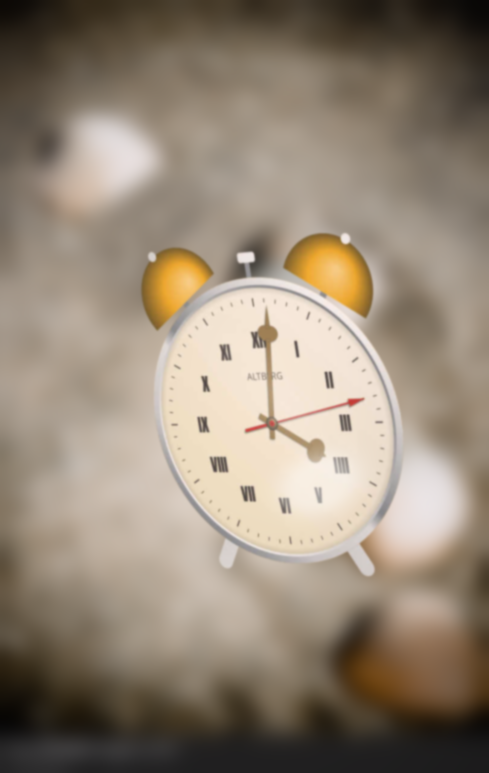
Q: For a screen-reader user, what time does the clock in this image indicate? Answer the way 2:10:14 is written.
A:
4:01:13
